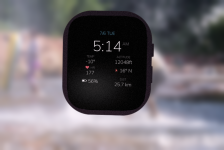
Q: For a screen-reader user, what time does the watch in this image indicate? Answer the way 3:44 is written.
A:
5:14
